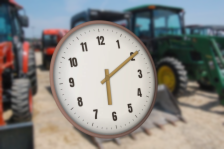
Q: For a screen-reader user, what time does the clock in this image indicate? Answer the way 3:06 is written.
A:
6:10
